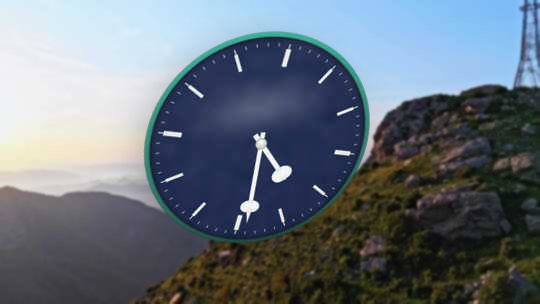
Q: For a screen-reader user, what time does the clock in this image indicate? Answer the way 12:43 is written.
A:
4:29
